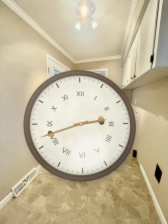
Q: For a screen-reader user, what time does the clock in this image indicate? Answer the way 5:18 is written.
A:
2:42
